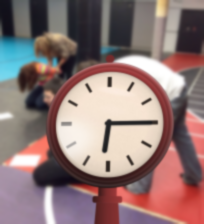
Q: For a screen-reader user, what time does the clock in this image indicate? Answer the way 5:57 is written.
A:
6:15
